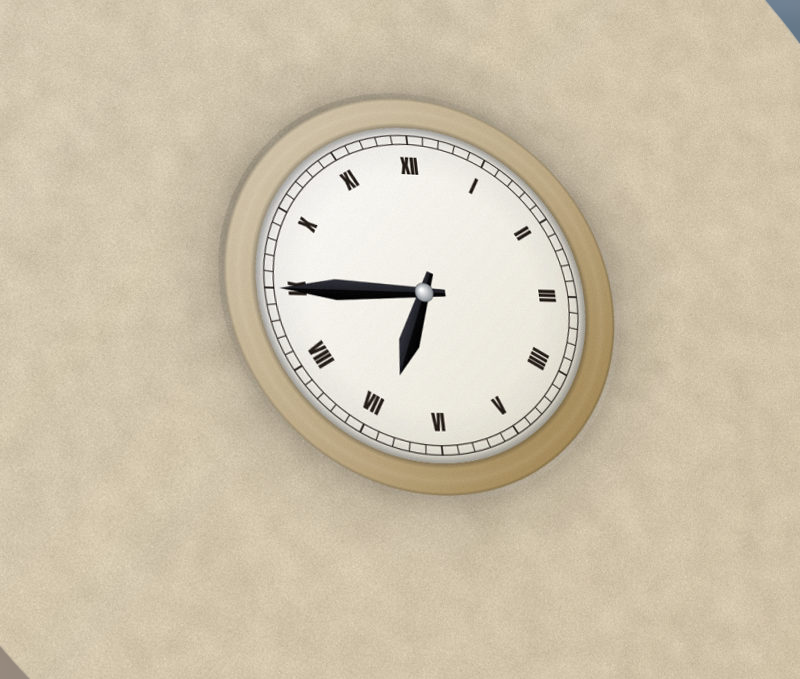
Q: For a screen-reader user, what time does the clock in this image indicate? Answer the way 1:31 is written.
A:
6:45
